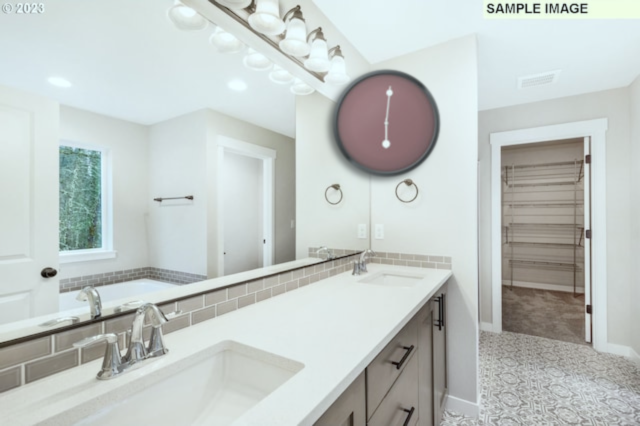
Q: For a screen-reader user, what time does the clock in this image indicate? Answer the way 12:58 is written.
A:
6:01
